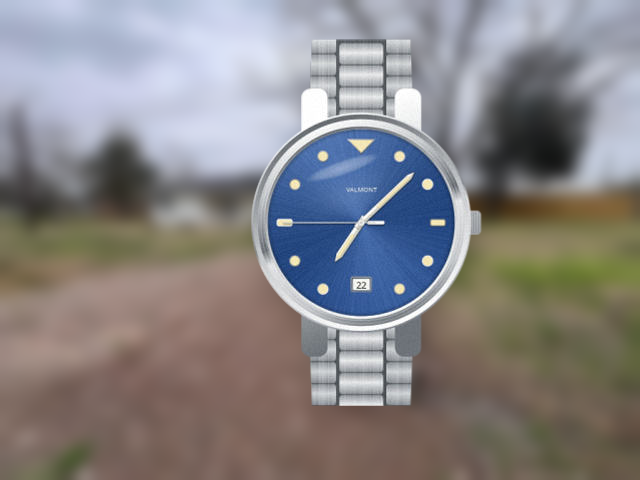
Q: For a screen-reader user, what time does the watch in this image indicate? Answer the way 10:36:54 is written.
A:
7:07:45
